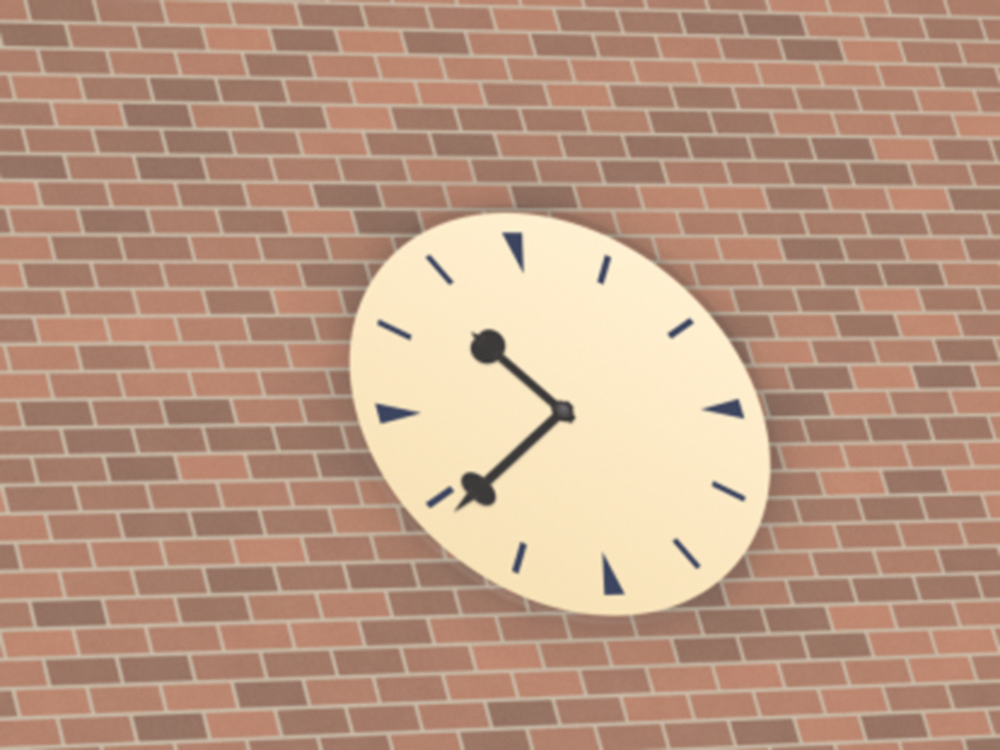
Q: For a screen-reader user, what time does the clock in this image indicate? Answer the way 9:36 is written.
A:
10:39
